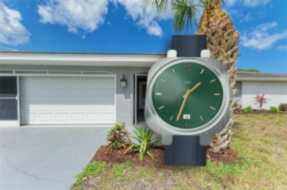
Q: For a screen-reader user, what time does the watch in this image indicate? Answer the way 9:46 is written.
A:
1:33
